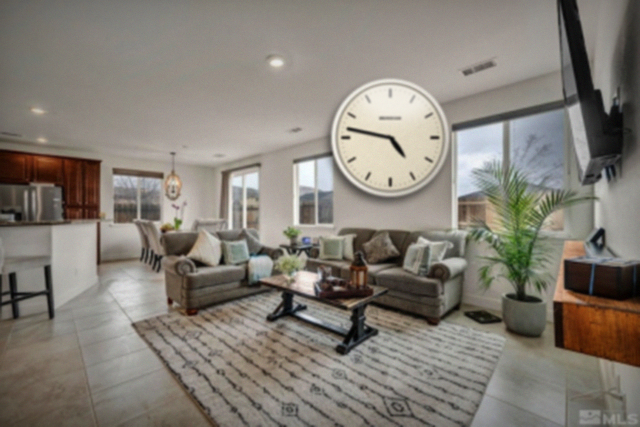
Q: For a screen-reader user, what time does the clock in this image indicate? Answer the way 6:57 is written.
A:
4:47
